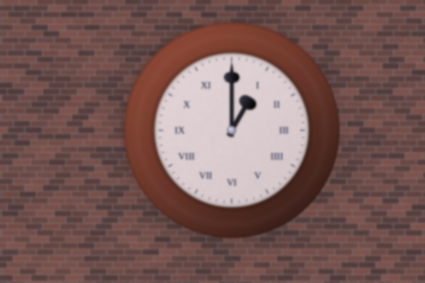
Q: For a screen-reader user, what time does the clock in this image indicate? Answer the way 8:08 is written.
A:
1:00
